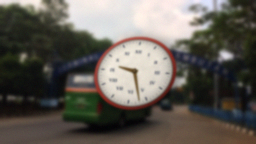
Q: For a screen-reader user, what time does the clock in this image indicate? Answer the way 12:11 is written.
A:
9:27
